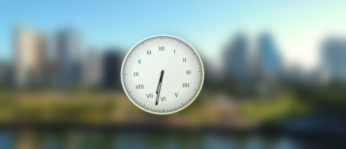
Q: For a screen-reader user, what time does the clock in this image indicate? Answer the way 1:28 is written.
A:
6:32
